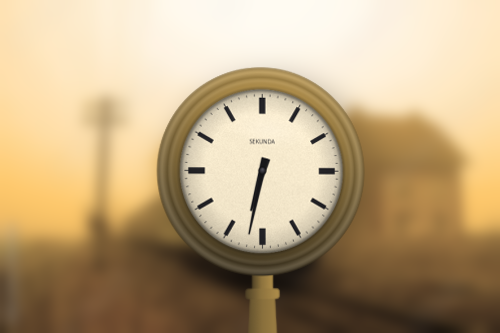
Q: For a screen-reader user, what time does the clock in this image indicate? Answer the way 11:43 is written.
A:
6:32
